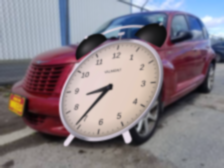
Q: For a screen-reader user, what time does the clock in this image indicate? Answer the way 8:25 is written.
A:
8:36
